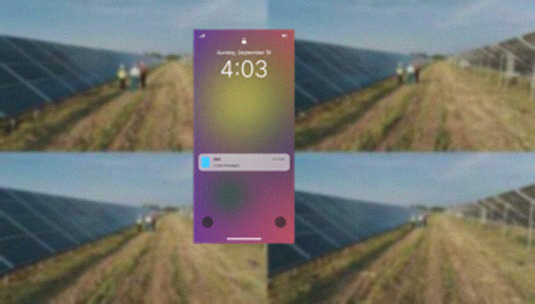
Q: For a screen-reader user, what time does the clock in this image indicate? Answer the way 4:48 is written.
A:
4:03
